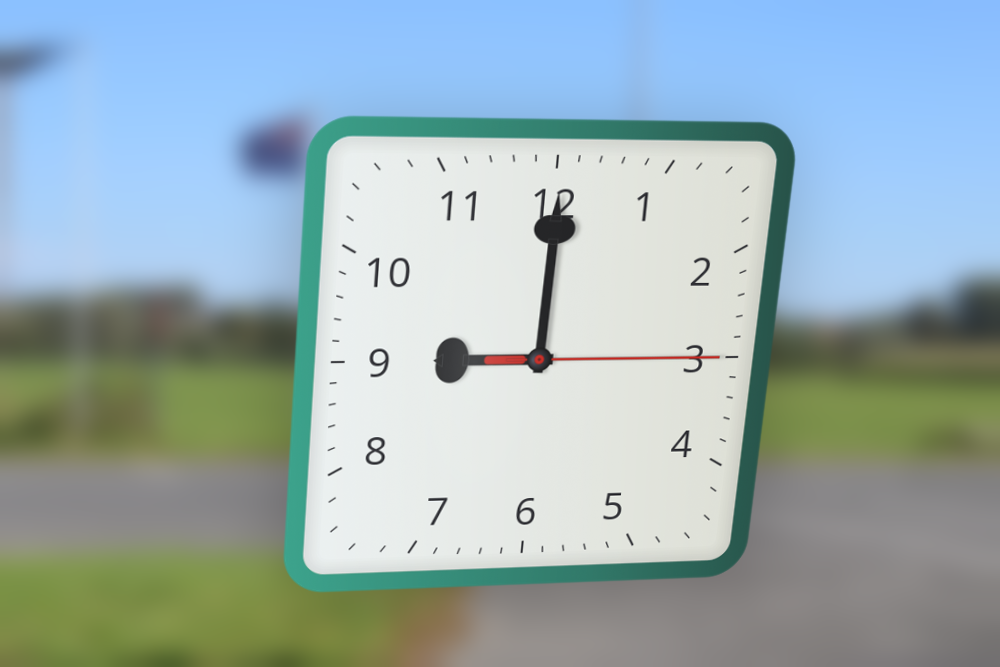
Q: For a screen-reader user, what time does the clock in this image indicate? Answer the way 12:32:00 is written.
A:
9:00:15
